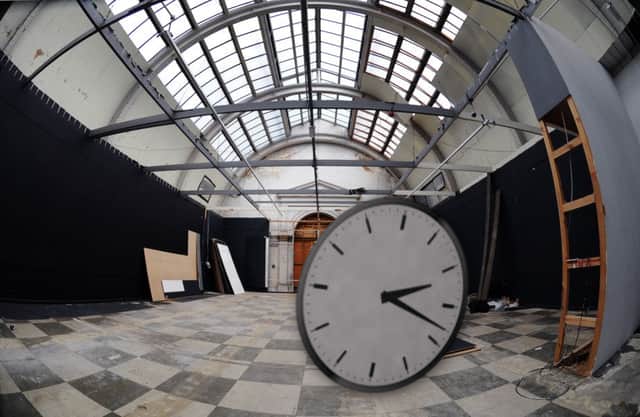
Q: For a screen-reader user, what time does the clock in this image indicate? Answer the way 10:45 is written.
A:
2:18
